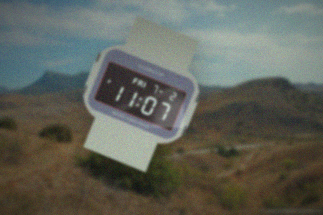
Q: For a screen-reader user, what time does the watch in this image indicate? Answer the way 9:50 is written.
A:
11:07
